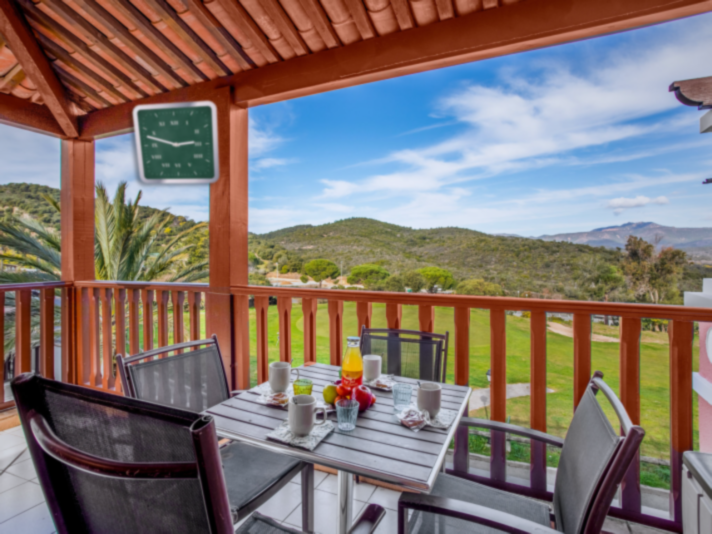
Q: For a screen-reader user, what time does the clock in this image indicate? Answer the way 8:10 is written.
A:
2:48
